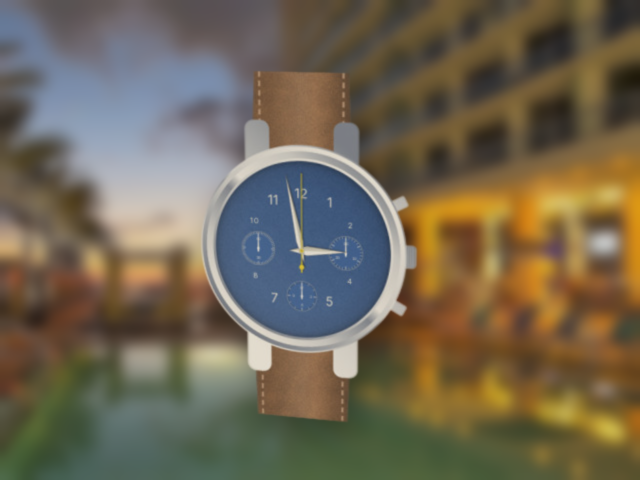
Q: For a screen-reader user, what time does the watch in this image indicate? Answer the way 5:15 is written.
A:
2:58
